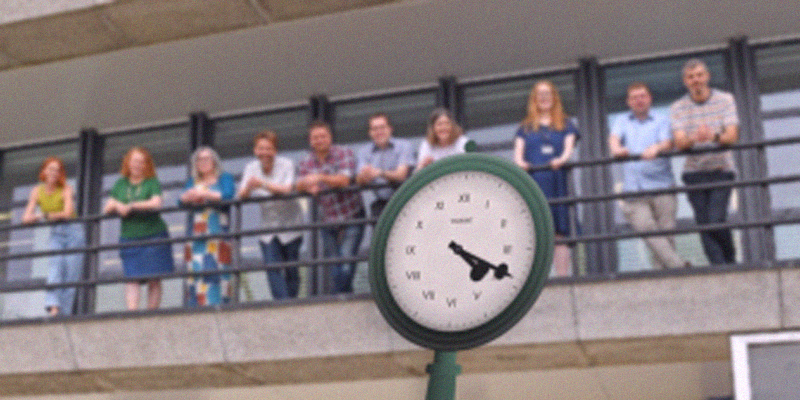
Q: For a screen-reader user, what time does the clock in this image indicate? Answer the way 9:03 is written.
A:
4:19
